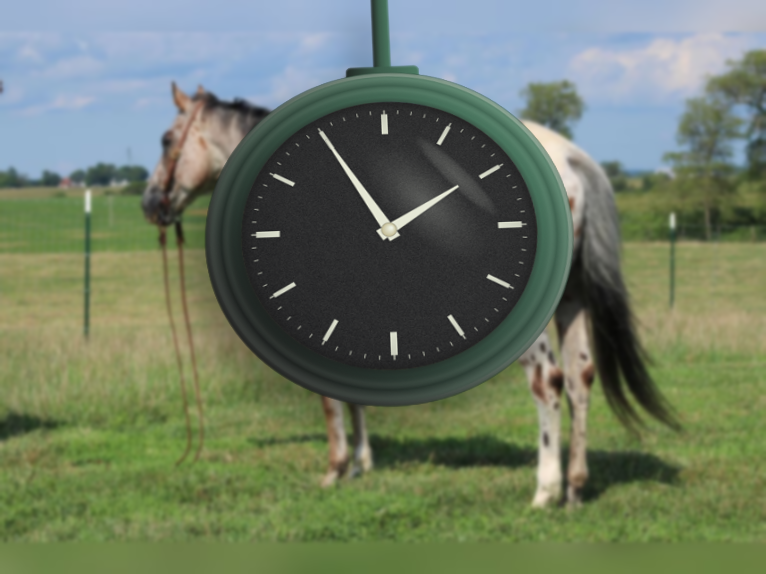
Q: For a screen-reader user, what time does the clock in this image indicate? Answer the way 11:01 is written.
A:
1:55
